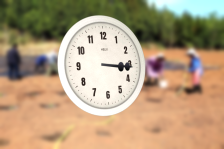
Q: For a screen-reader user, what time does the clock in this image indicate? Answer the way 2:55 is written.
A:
3:16
